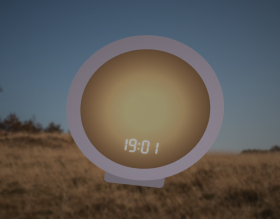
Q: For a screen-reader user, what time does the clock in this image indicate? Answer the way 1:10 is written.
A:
19:01
